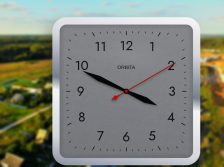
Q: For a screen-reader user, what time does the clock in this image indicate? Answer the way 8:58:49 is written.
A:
3:49:10
